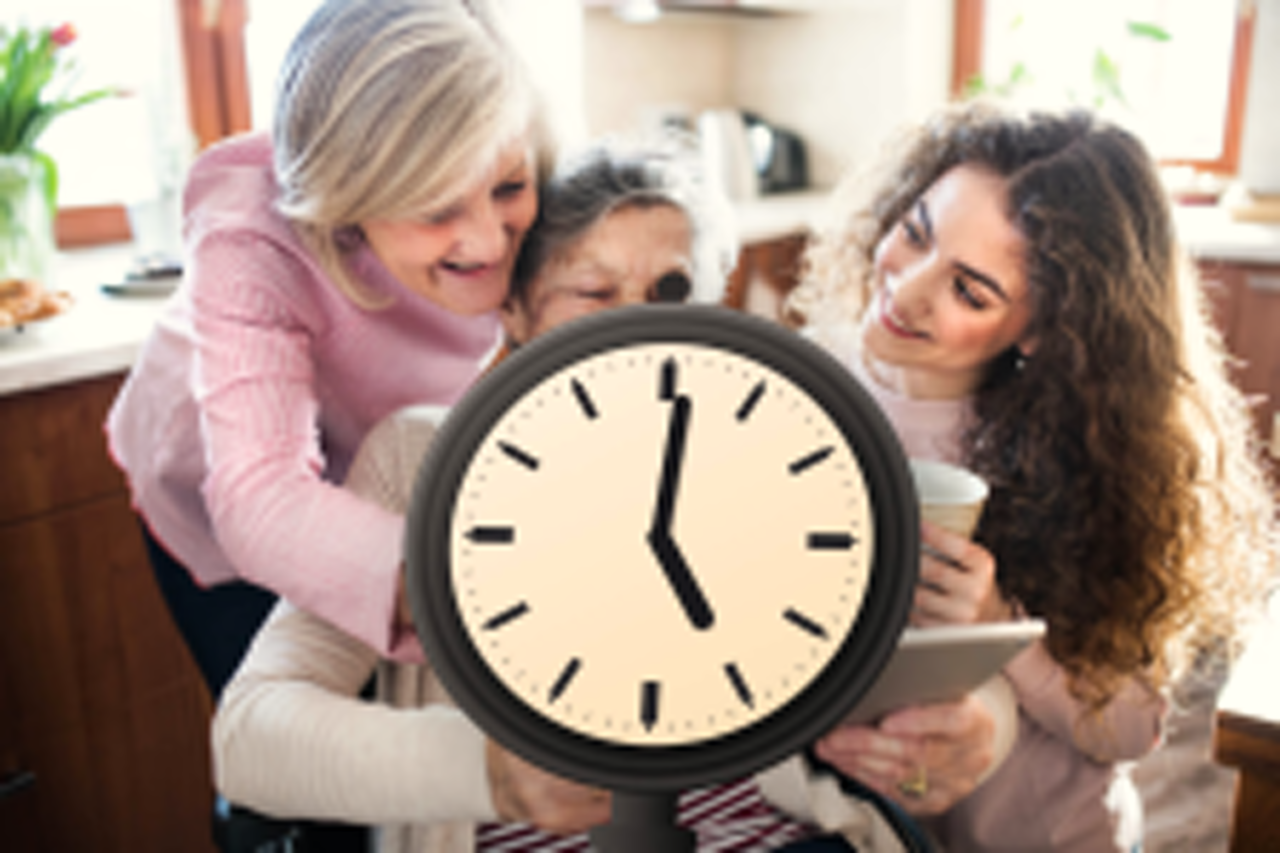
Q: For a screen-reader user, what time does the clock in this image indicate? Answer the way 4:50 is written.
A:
5:01
